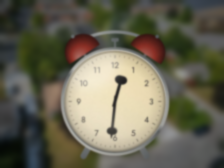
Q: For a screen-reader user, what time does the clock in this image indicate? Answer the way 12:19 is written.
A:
12:31
